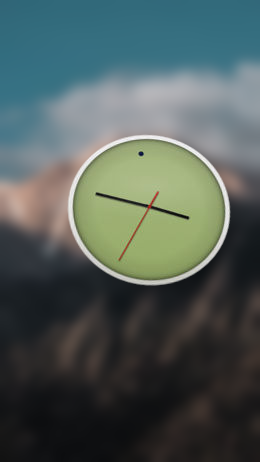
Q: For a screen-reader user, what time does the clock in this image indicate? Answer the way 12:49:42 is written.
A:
3:48:36
